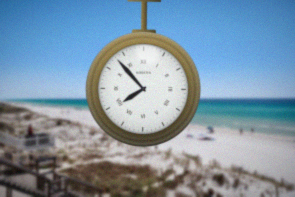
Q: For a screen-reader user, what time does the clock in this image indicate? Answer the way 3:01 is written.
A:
7:53
